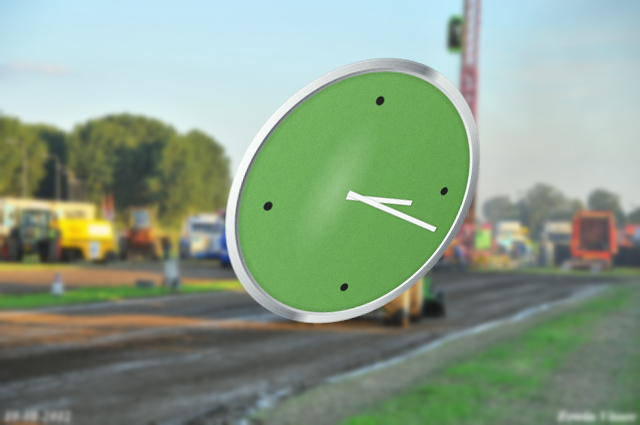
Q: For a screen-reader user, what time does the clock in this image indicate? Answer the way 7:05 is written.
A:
3:19
